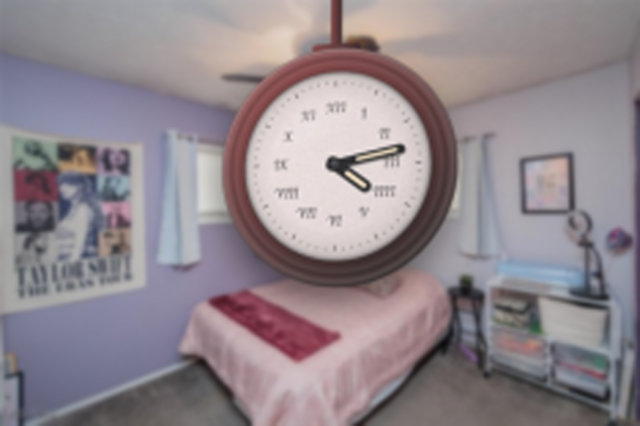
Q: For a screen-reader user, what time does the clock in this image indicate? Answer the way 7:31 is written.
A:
4:13
